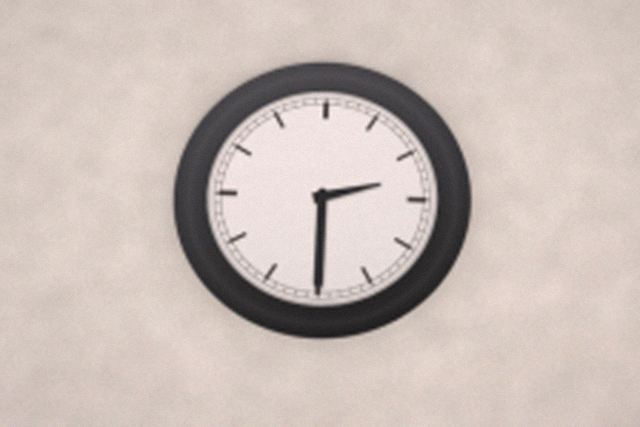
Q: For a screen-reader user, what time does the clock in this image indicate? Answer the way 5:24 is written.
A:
2:30
